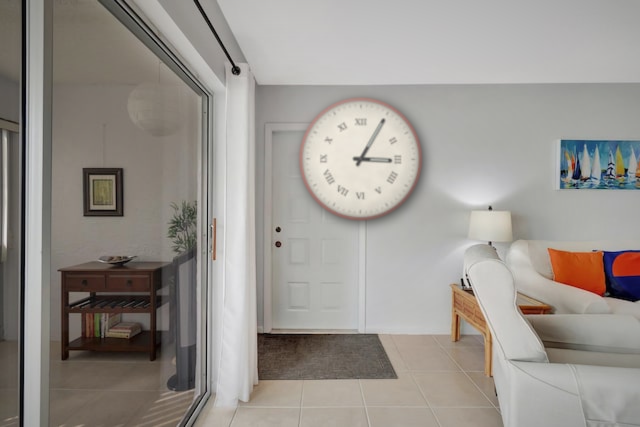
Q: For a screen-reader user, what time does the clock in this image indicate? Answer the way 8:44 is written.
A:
3:05
